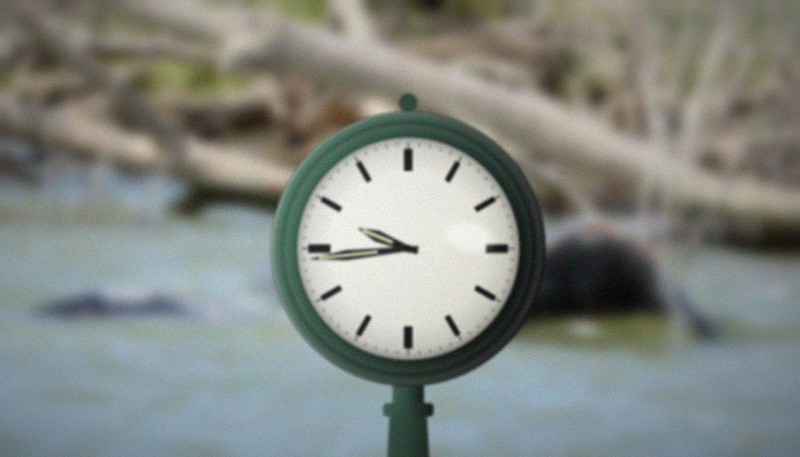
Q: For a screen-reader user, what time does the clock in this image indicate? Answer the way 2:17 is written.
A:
9:44
